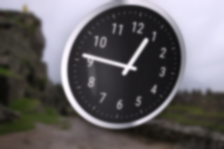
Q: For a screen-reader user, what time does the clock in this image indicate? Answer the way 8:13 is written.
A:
12:46
